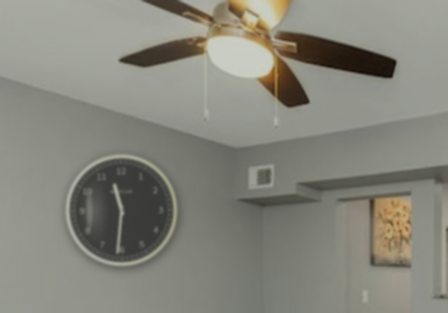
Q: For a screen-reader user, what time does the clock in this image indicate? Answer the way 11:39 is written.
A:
11:31
